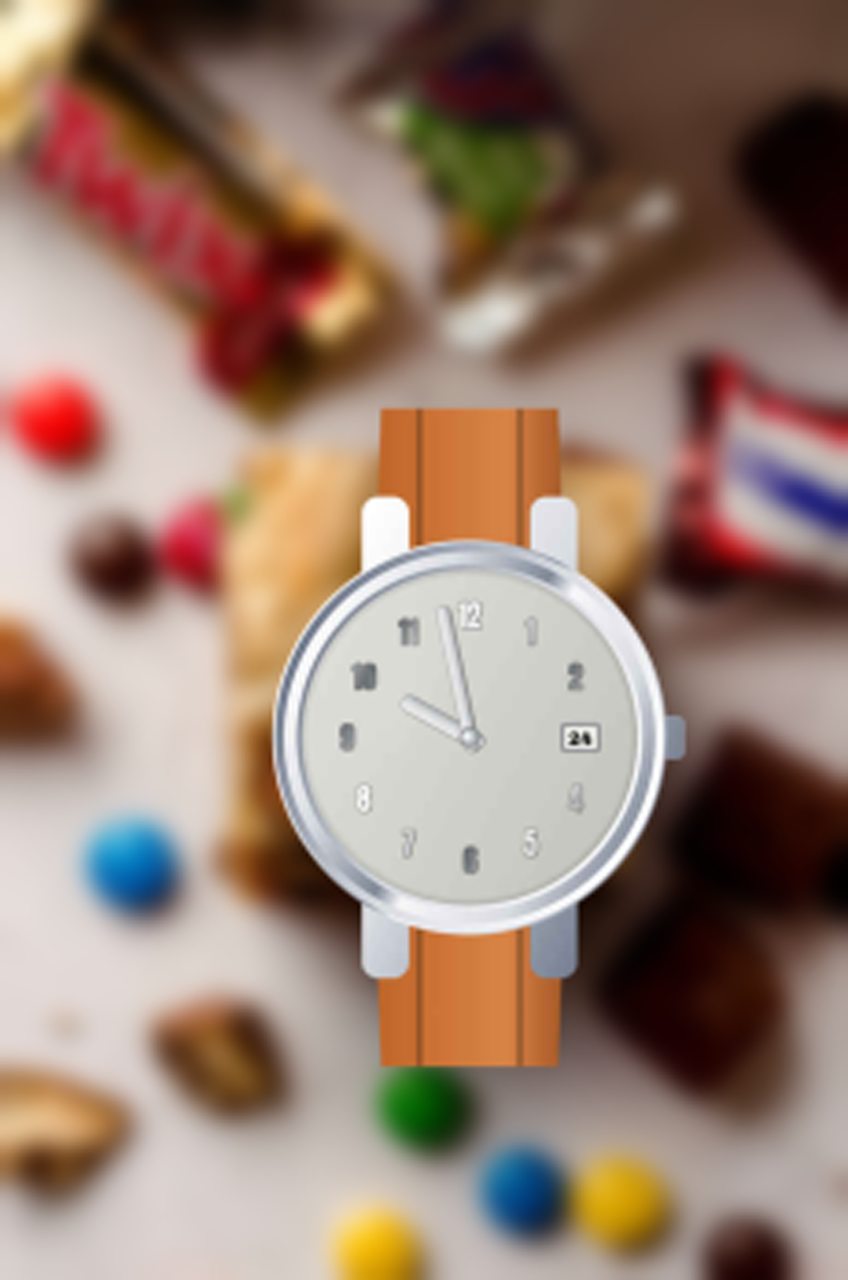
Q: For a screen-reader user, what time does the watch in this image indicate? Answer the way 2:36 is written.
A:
9:58
